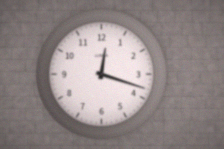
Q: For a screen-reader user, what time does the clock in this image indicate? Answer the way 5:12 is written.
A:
12:18
